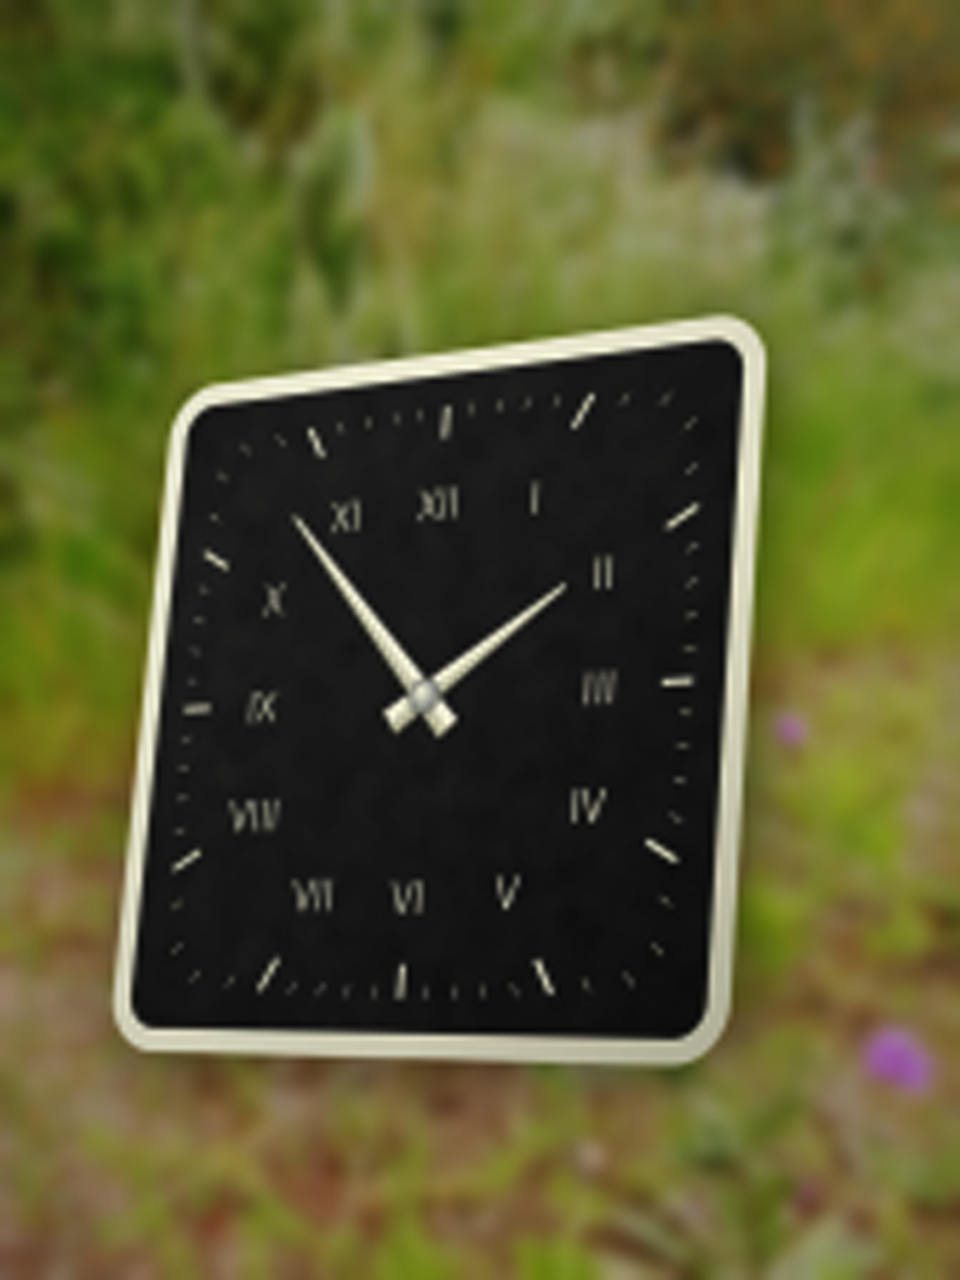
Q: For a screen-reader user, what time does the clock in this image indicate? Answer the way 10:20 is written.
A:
1:53
